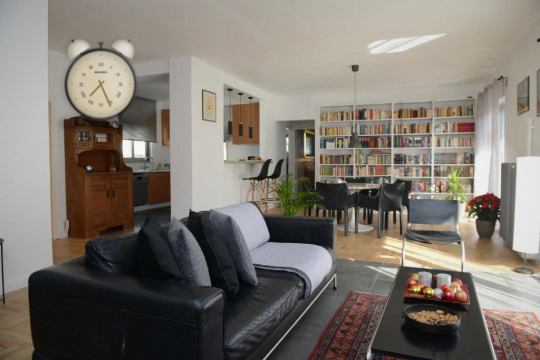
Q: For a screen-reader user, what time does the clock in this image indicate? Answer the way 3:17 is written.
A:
7:26
